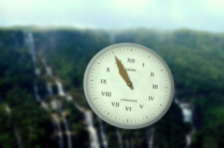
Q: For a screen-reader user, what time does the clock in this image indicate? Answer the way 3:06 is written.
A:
10:55
